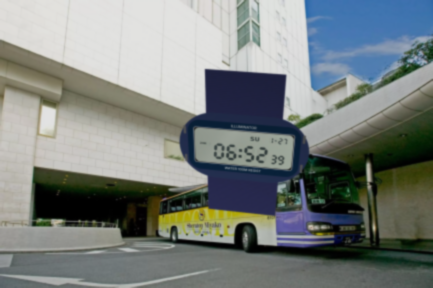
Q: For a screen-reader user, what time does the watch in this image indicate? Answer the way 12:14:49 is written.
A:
6:52:39
